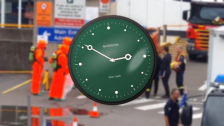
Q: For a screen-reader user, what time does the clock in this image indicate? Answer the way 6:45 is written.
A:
2:51
